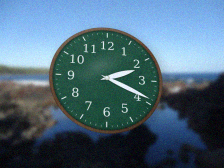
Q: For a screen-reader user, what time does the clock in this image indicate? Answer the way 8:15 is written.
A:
2:19
